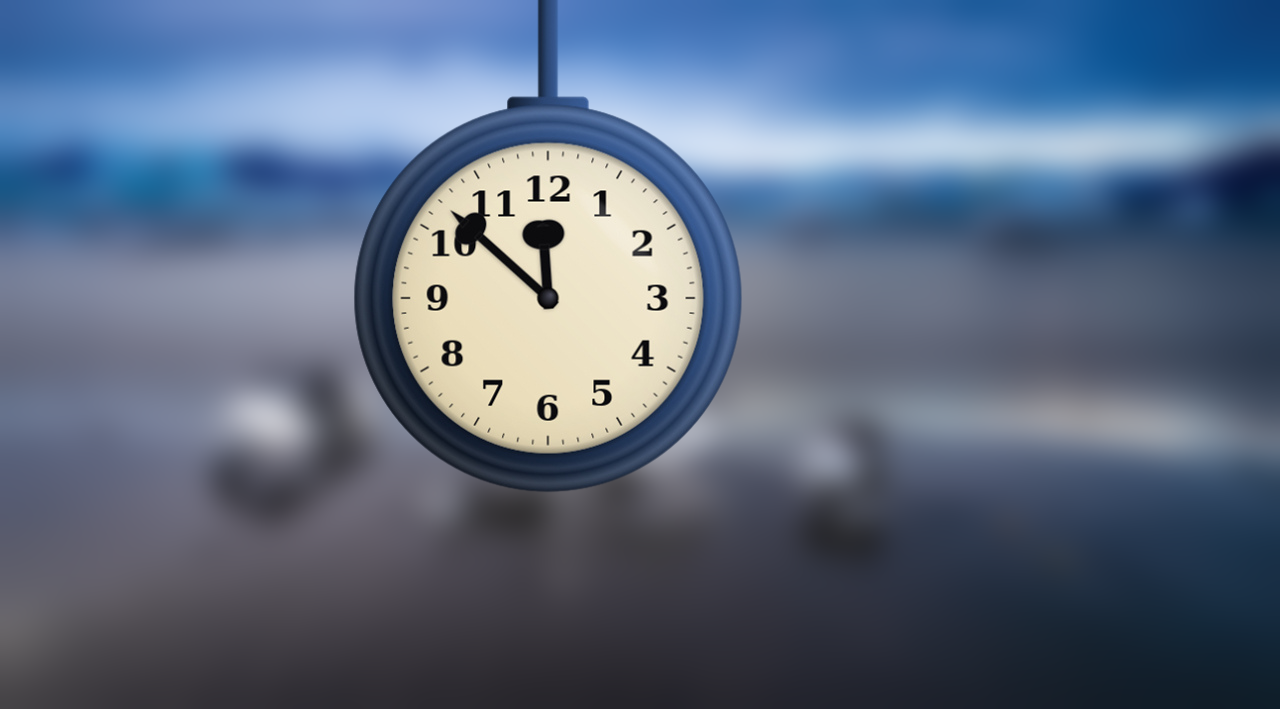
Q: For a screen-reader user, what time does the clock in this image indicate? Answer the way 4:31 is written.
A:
11:52
